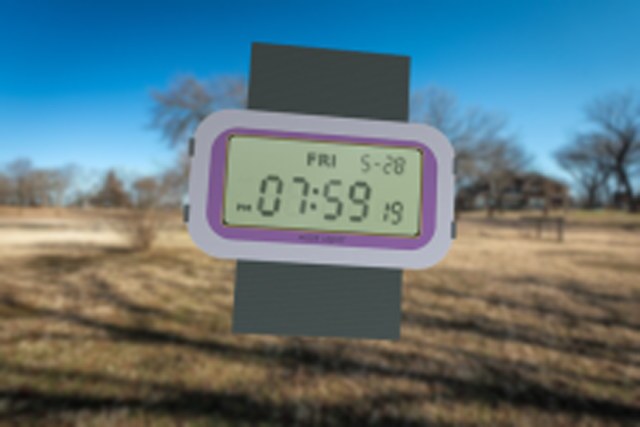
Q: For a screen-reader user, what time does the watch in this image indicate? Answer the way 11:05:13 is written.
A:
7:59:19
